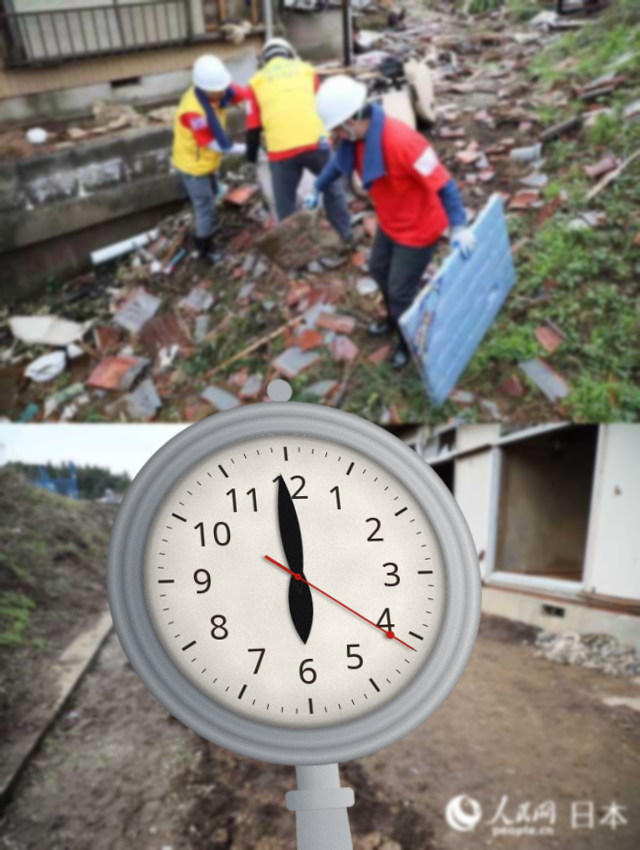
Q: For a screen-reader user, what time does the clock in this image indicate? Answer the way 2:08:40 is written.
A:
5:59:21
